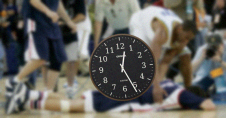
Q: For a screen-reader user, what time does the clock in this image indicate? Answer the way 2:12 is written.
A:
12:26
